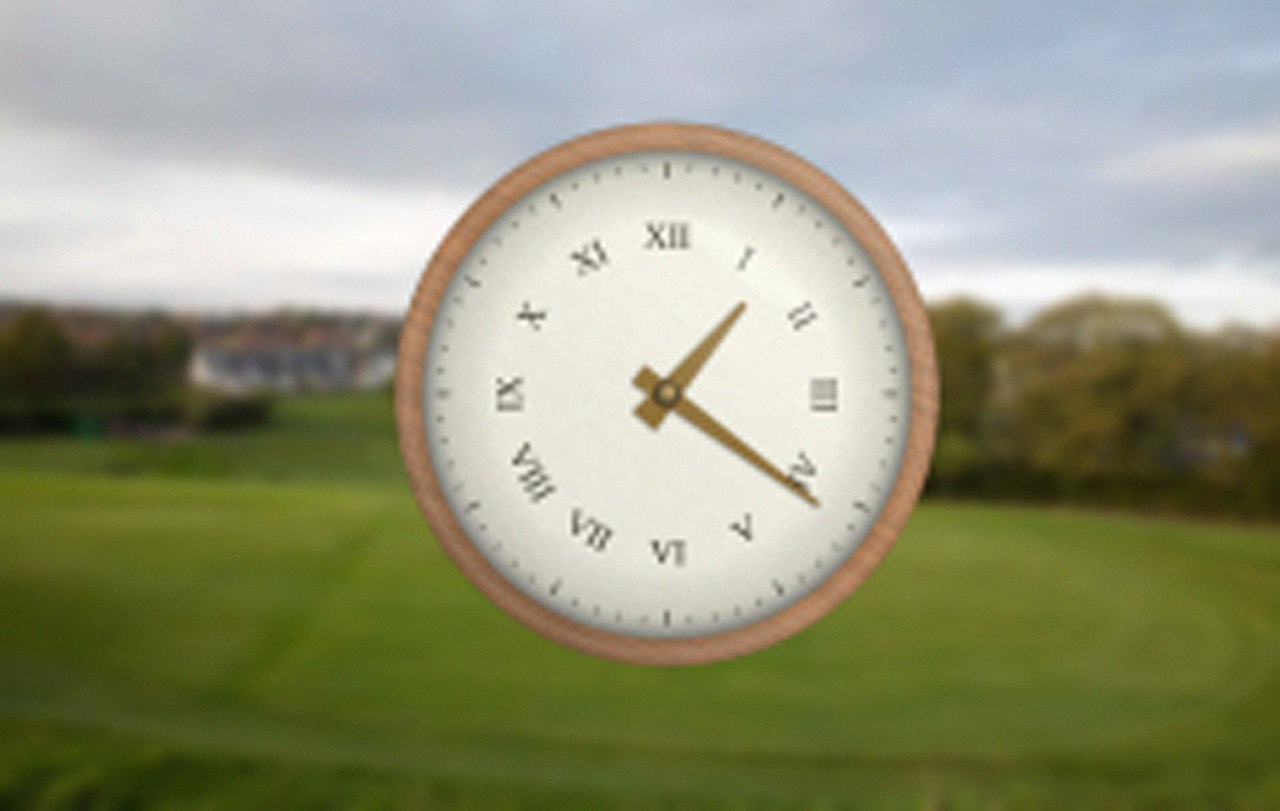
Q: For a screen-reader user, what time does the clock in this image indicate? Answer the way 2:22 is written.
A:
1:21
